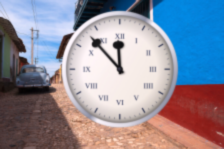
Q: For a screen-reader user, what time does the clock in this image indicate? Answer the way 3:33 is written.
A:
11:53
